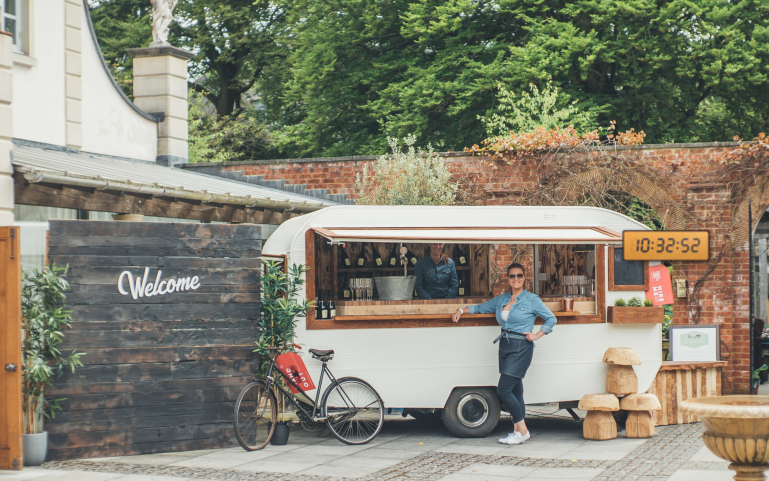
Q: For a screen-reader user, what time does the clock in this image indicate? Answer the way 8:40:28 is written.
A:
10:32:52
